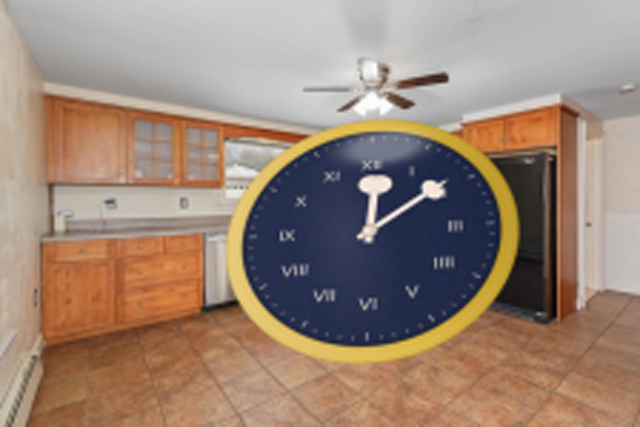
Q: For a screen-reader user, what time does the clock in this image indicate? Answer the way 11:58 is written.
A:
12:09
